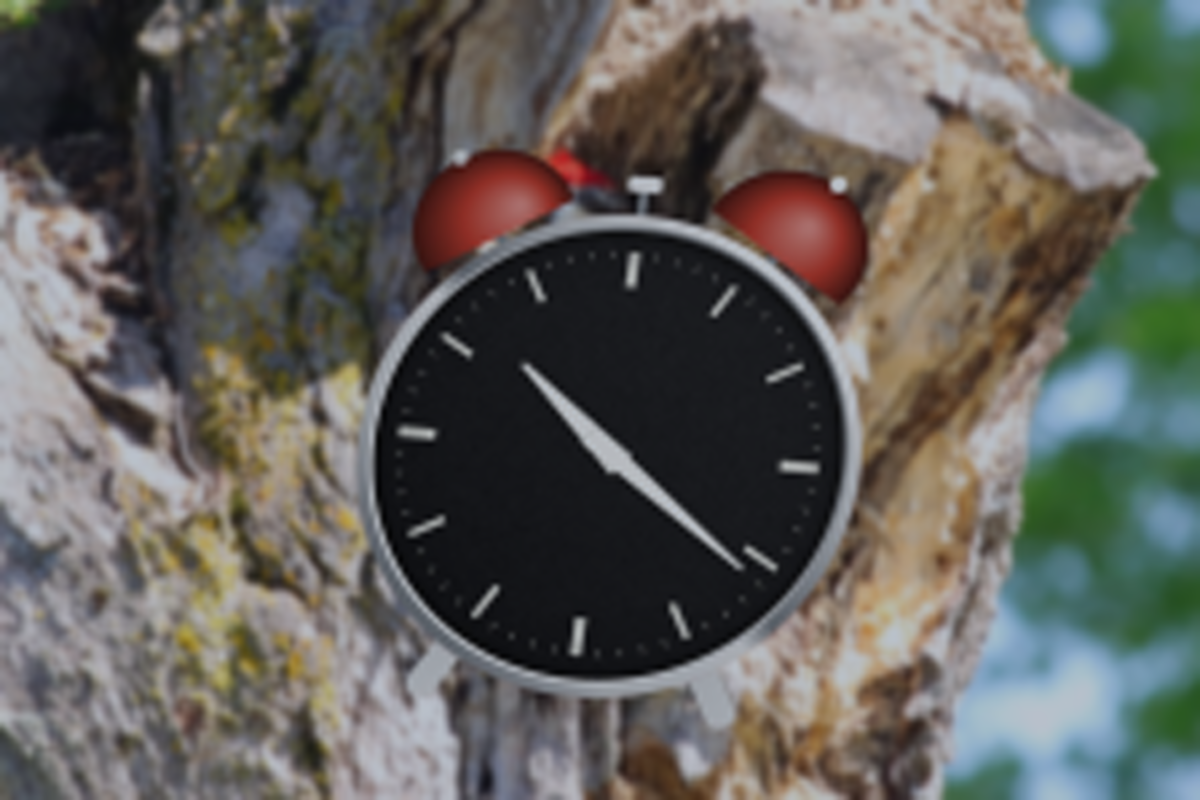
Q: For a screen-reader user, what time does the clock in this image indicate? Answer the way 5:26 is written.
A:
10:21
